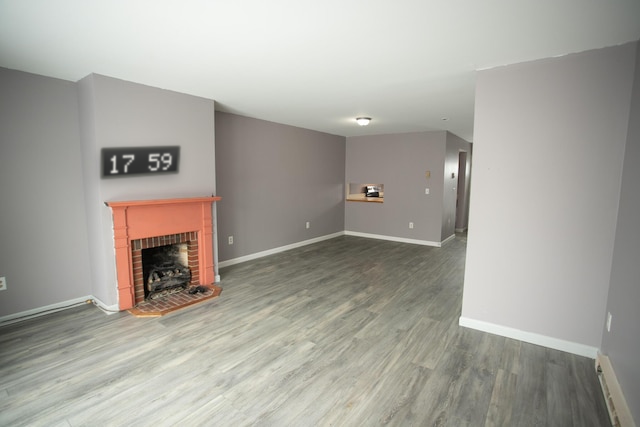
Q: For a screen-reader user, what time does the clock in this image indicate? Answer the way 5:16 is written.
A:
17:59
